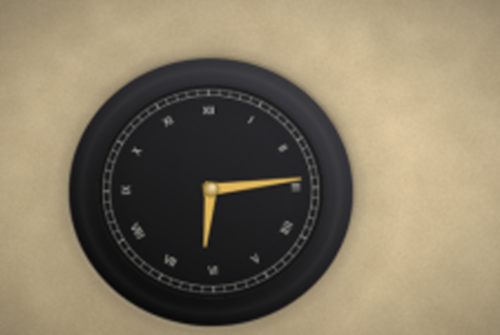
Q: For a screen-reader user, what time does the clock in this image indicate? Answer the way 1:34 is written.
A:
6:14
